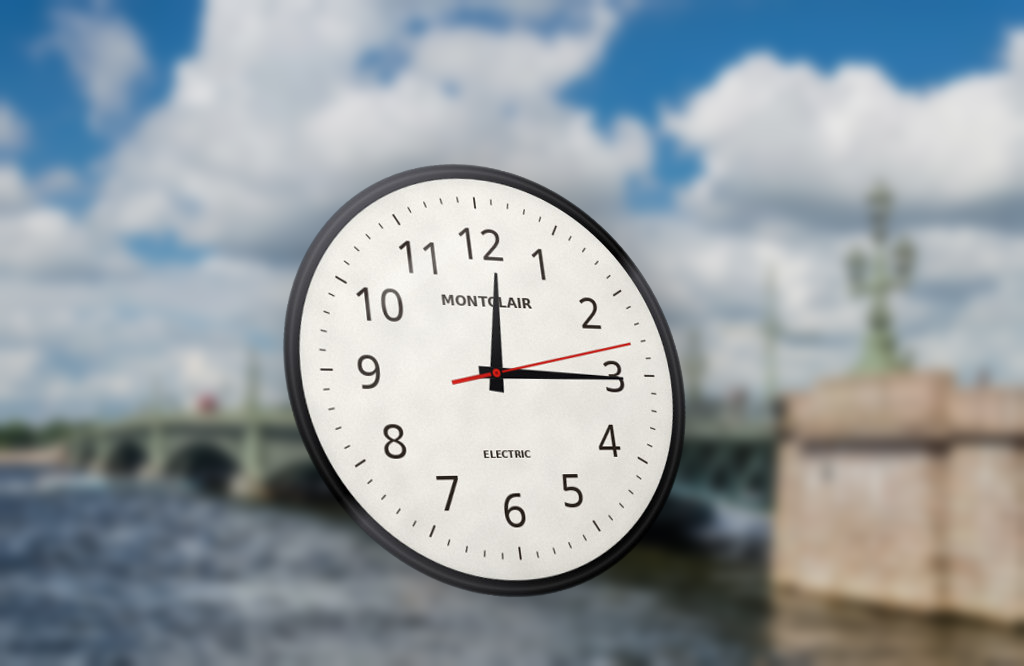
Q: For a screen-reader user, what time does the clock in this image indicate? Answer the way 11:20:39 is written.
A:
12:15:13
